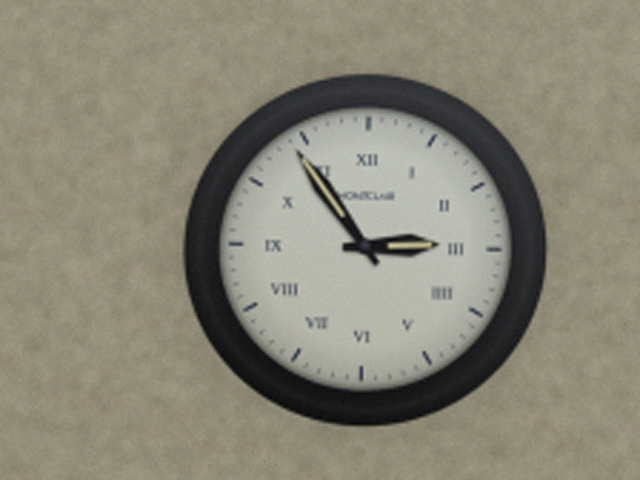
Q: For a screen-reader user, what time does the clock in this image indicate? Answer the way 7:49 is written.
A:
2:54
